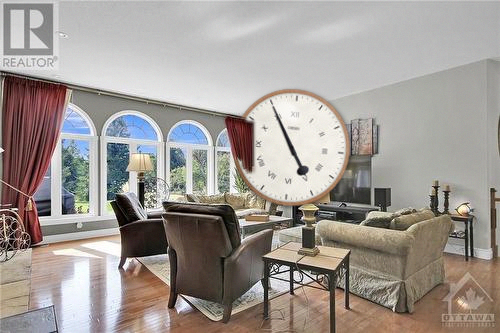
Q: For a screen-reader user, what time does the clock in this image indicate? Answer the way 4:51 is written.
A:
4:55
